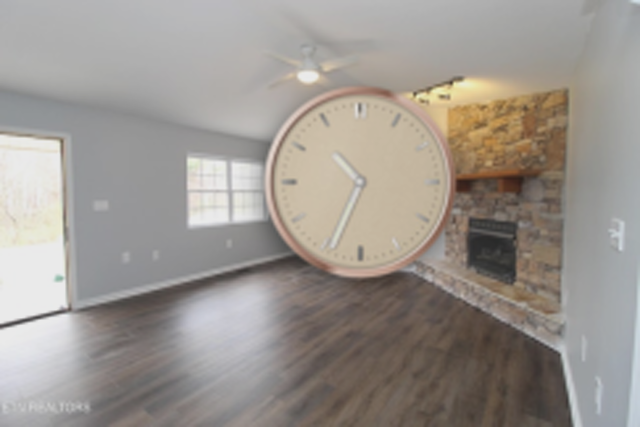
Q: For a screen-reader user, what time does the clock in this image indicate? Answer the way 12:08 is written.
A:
10:34
